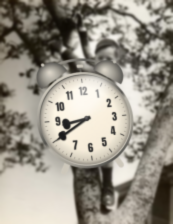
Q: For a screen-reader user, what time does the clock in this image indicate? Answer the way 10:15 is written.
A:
8:40
